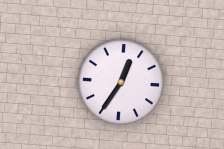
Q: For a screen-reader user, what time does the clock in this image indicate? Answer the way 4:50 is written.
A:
12:35
